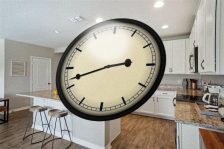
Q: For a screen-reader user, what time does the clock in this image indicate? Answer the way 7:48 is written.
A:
2:42
